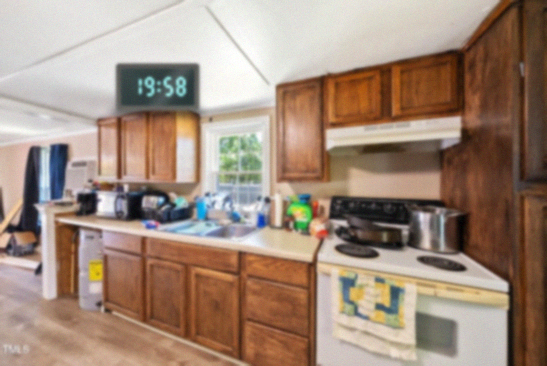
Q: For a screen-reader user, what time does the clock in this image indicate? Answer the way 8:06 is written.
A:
19:58
